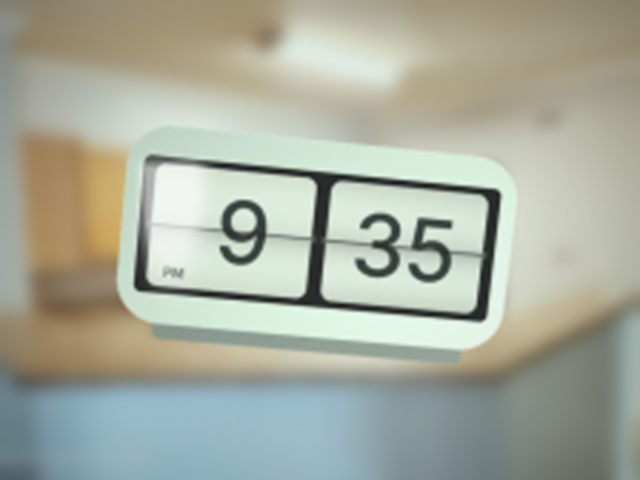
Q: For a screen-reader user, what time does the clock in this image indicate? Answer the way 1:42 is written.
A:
9:35
